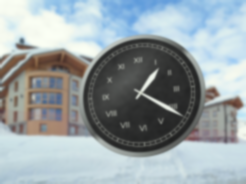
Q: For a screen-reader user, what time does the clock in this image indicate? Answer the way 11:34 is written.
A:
1:21
